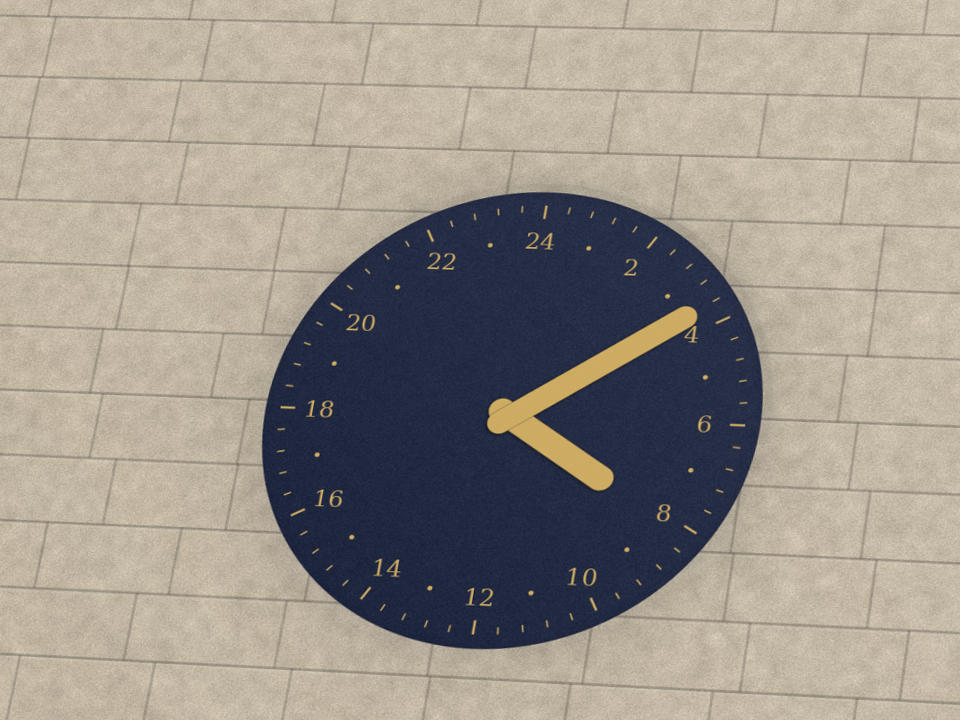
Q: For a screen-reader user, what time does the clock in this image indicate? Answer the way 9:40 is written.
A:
8:09
